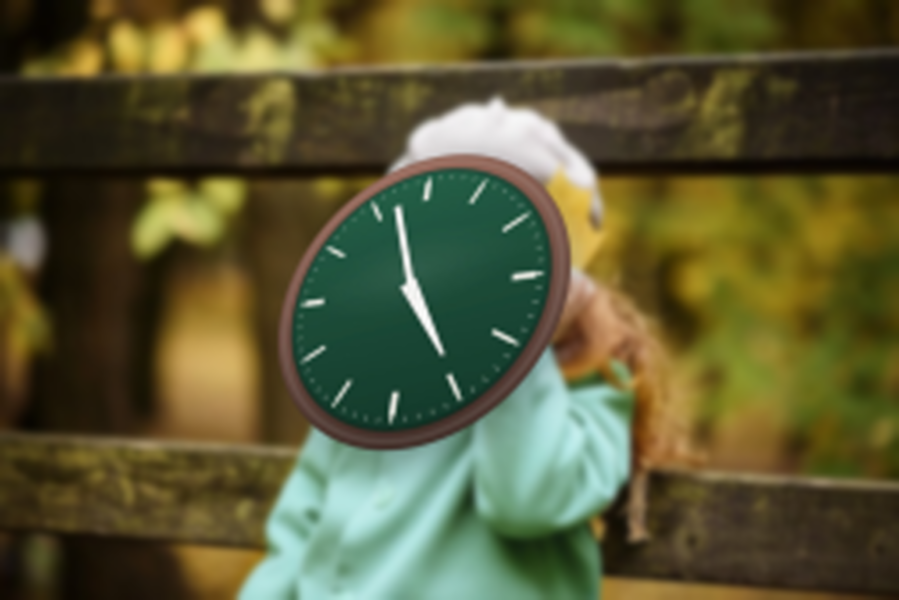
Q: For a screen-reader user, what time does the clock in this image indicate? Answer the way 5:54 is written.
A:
4:57
